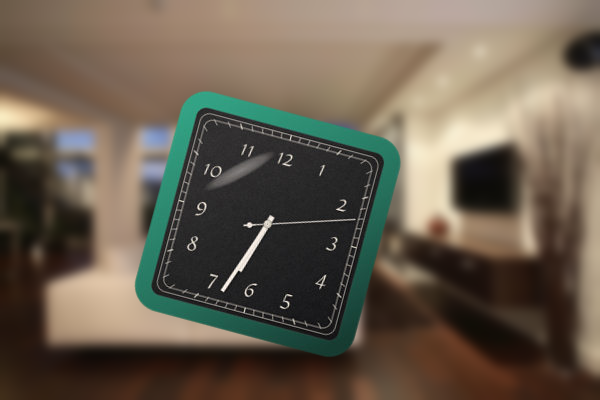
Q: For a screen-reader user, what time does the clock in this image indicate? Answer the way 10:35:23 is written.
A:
6:33:12
